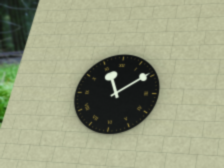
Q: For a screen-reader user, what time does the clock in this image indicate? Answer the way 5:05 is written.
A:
11:09
